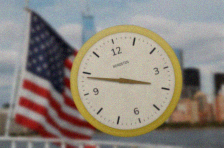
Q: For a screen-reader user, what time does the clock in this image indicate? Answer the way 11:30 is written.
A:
3:49
